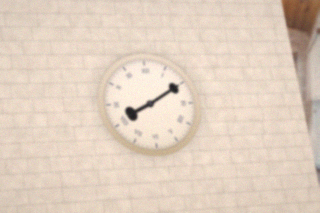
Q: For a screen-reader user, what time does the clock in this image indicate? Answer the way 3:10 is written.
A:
8:10
